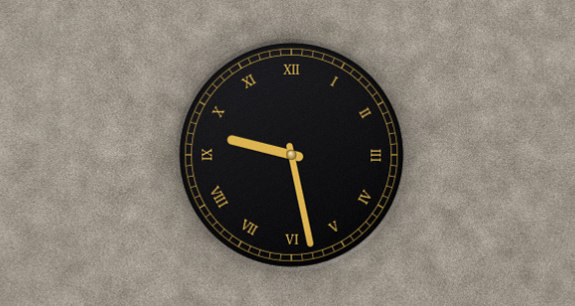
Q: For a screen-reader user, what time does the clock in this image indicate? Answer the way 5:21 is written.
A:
9:28
